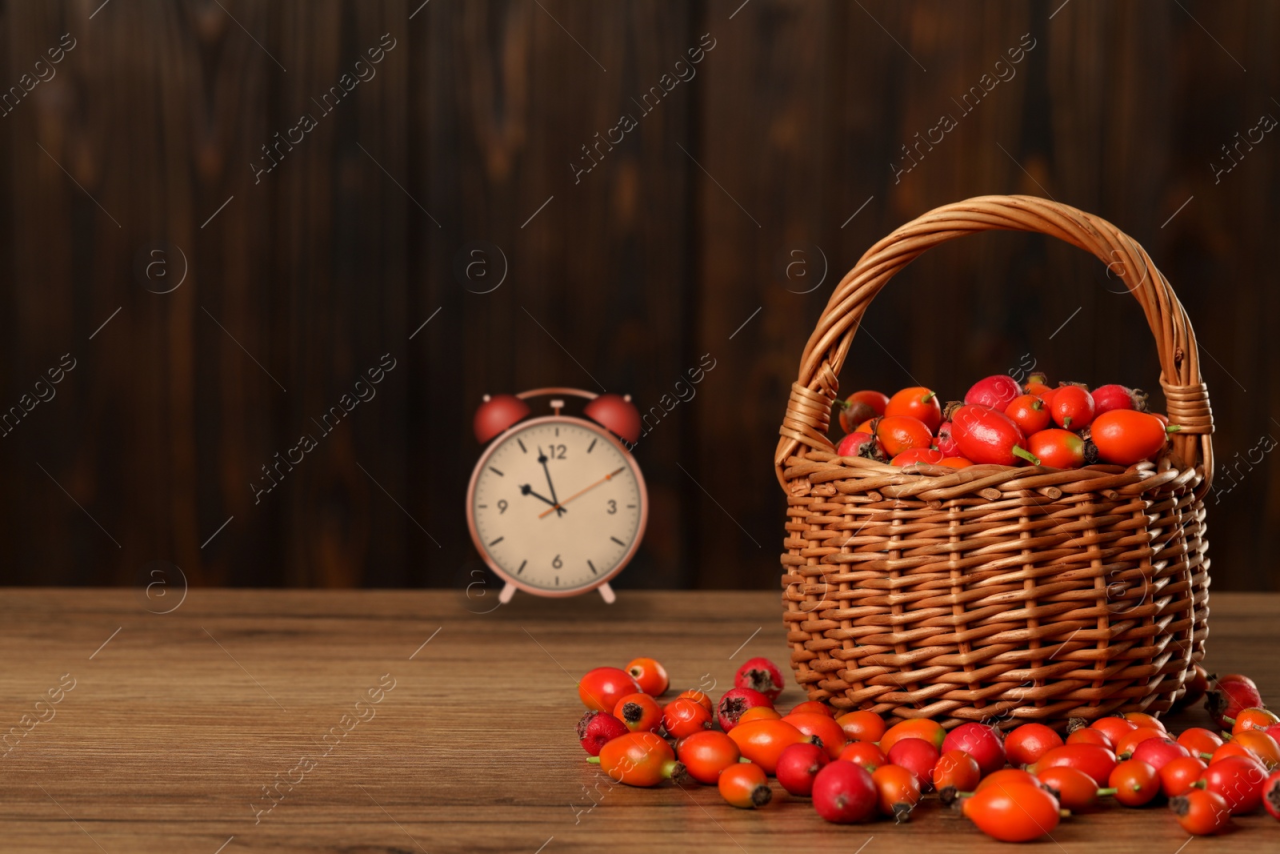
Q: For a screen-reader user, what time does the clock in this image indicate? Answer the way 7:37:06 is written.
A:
9:57:10
